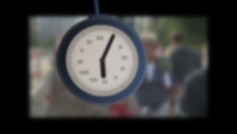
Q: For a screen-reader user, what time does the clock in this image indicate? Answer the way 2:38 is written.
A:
6:05
